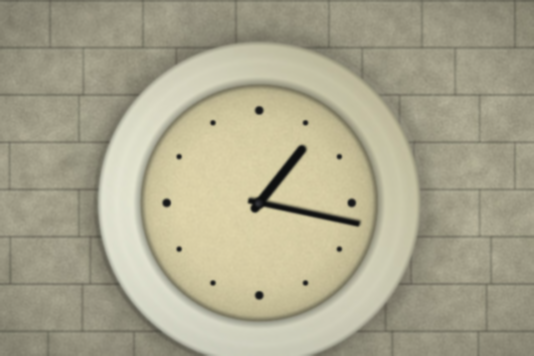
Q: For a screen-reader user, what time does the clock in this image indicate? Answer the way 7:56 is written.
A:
1:17
